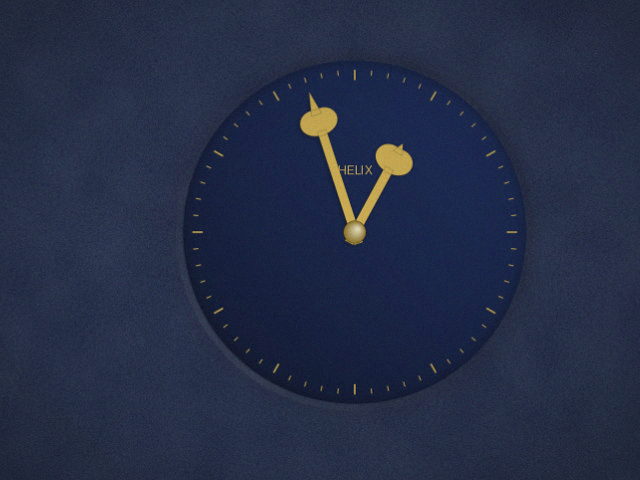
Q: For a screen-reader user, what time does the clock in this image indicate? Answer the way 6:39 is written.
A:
12:57
